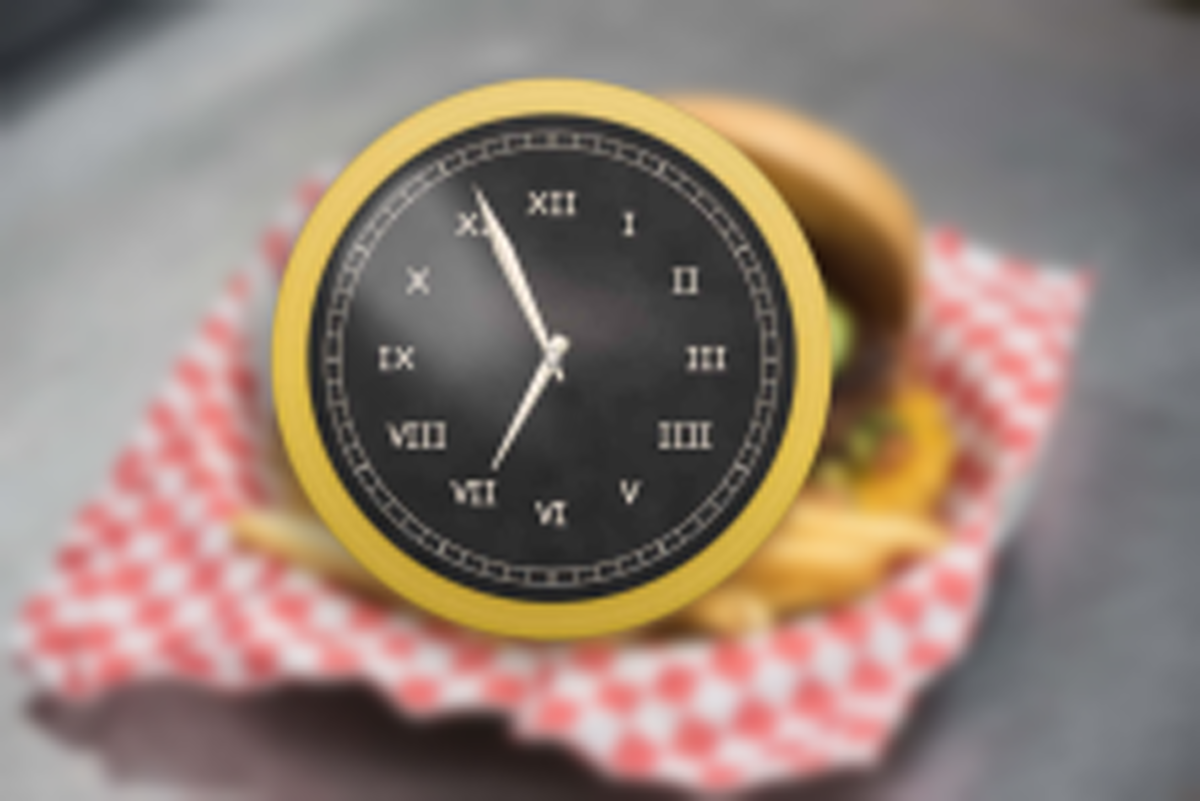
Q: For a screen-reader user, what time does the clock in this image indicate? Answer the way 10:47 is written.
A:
6:56
